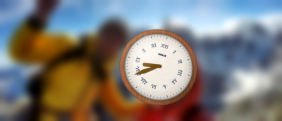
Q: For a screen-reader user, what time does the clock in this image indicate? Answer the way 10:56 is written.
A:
8:39
